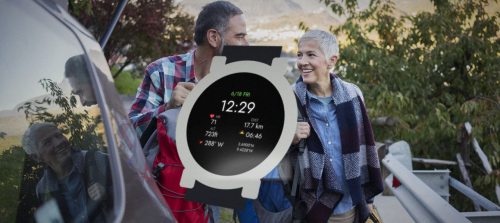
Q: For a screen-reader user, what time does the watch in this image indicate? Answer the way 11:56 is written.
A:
12:29
